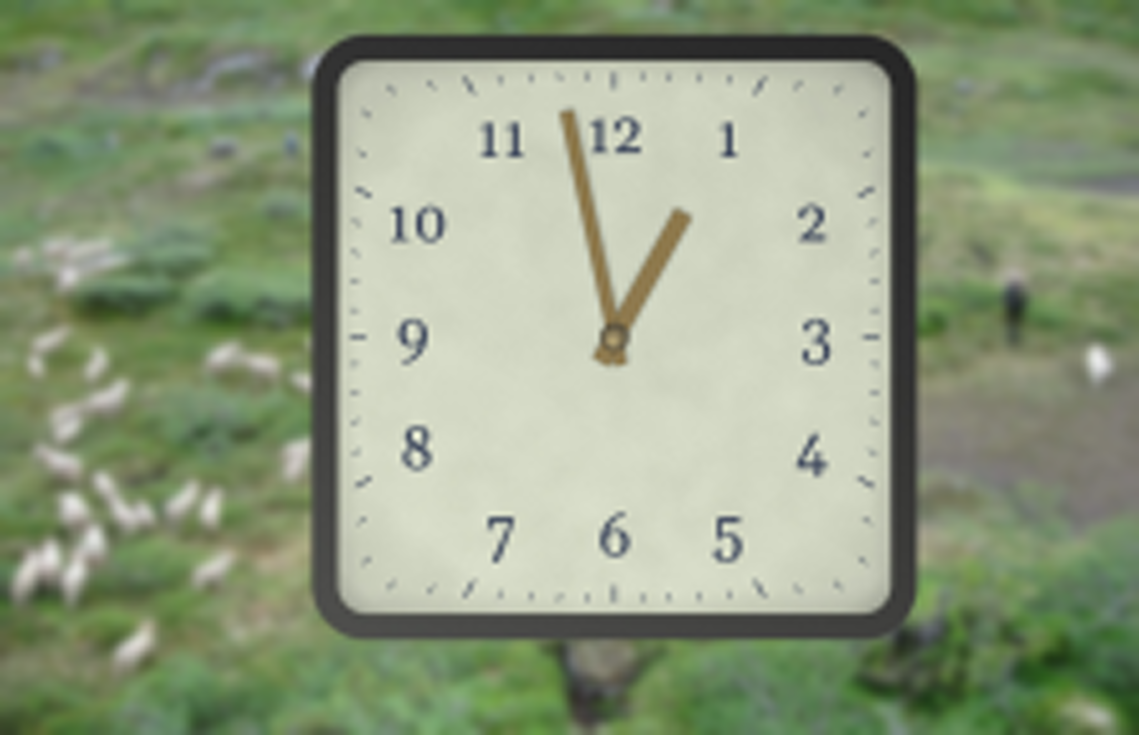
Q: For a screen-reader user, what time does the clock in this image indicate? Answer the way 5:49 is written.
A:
12:58
